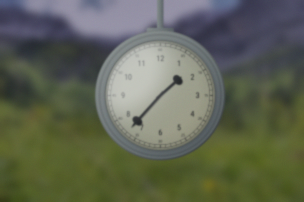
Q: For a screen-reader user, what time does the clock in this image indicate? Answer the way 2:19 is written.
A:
1:37
